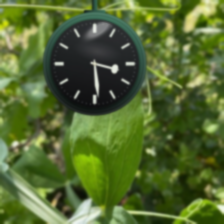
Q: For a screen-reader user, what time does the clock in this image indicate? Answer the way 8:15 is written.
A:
3:29
